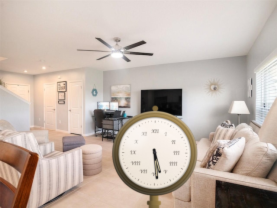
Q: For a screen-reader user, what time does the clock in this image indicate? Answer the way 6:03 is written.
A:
5:29
